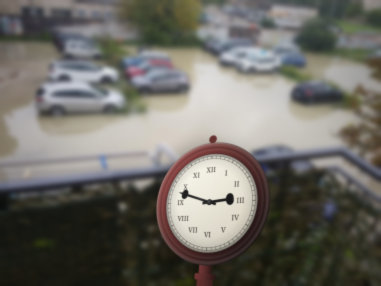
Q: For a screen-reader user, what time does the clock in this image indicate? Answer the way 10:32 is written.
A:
2:48
